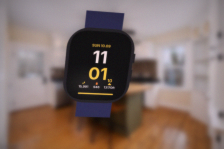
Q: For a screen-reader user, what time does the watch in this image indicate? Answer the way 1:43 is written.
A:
11:01
